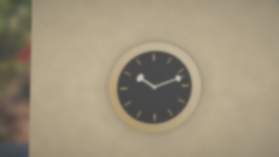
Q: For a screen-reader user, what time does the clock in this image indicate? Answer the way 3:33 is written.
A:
10:12
